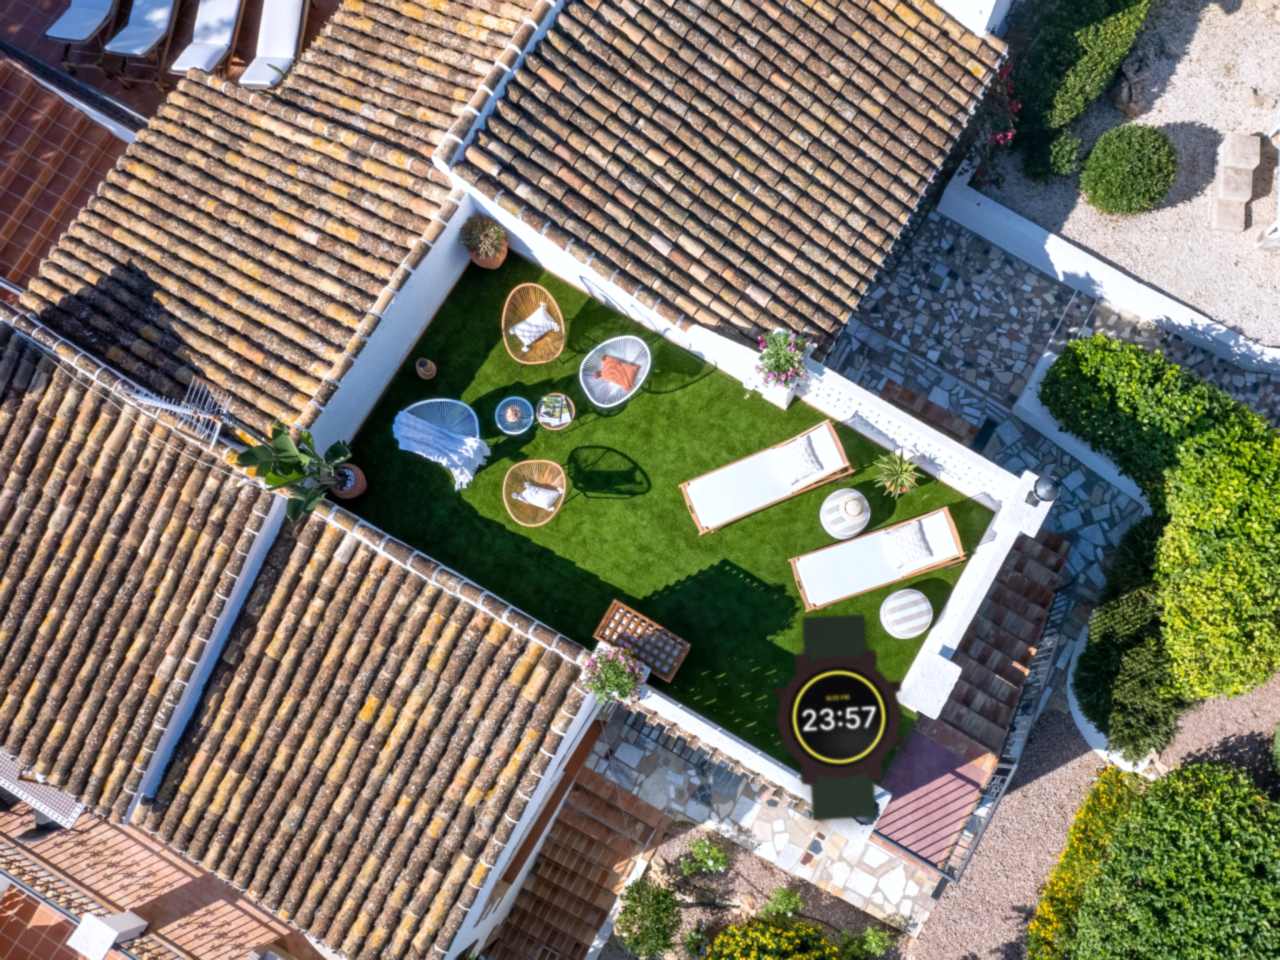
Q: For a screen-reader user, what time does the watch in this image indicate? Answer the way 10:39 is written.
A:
23:57
